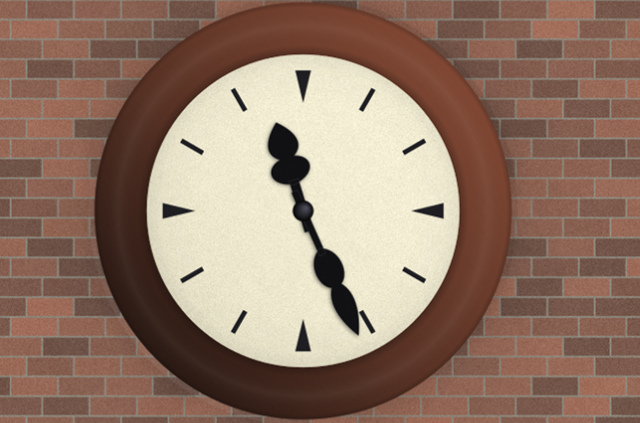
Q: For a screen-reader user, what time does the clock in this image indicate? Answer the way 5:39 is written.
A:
11:26
